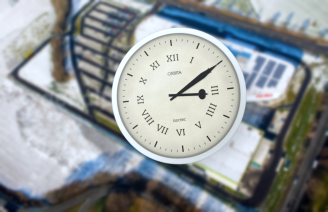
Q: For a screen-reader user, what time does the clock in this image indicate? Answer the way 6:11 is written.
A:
3:10
